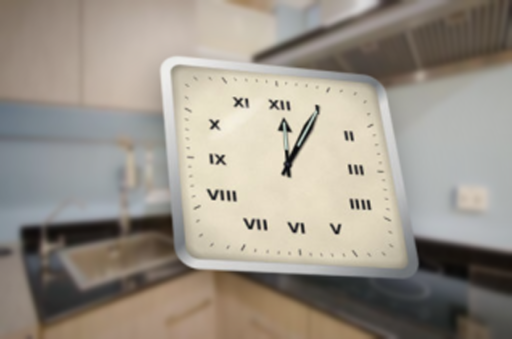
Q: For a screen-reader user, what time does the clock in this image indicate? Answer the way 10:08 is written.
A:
12:05
